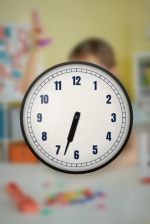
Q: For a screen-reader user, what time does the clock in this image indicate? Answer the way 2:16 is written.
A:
6:33
